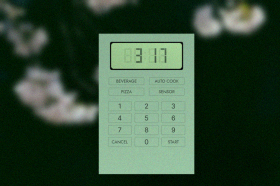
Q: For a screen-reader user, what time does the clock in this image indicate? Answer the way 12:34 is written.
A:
3:17
